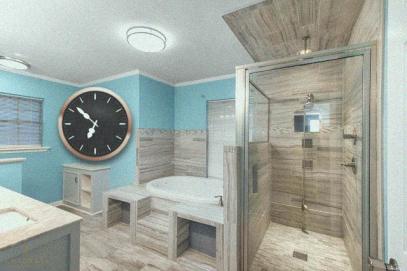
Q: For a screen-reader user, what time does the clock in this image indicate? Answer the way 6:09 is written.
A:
6:52
